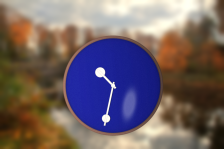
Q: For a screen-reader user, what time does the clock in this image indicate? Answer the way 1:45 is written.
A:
10:32
